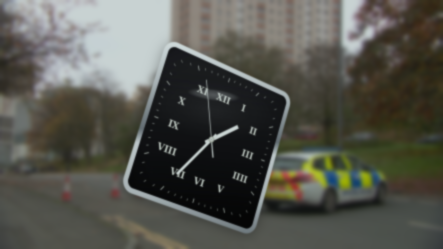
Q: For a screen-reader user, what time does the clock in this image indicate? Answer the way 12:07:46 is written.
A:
1:34:56
